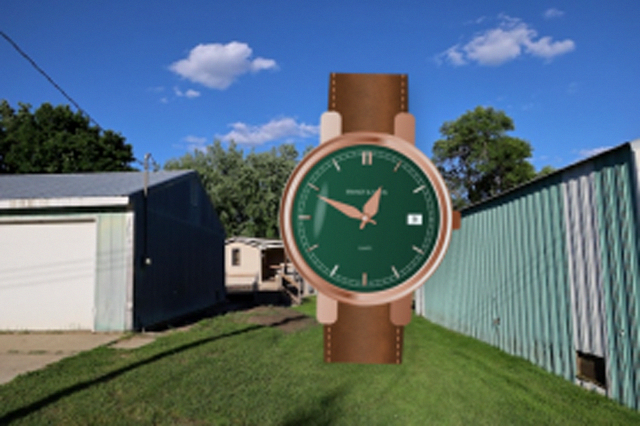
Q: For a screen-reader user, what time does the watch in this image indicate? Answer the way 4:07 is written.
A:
12:49
